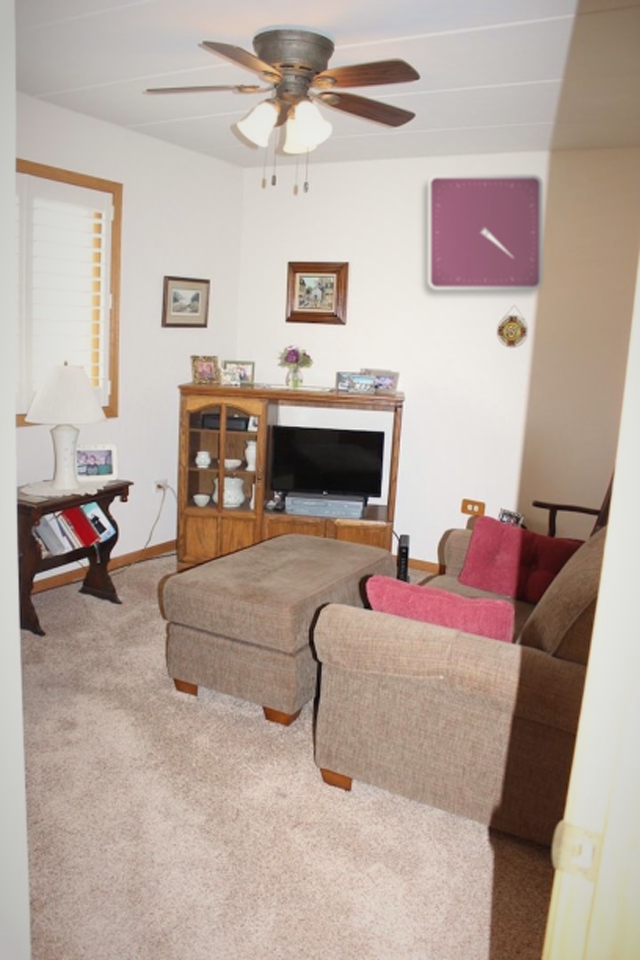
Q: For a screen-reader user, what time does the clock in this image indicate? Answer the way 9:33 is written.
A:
4:22
